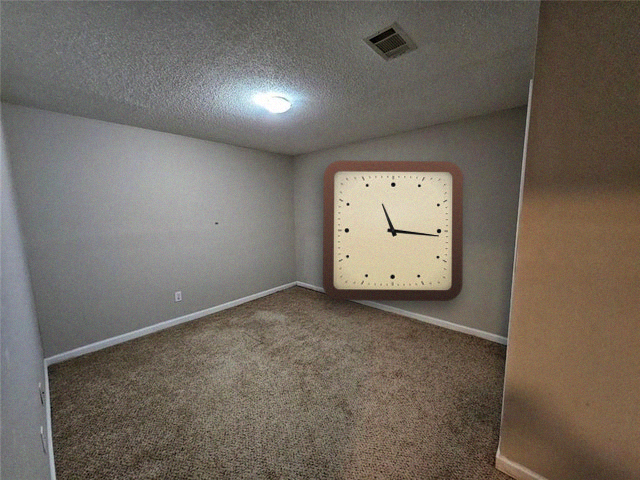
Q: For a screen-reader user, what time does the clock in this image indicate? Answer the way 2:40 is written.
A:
11:16
